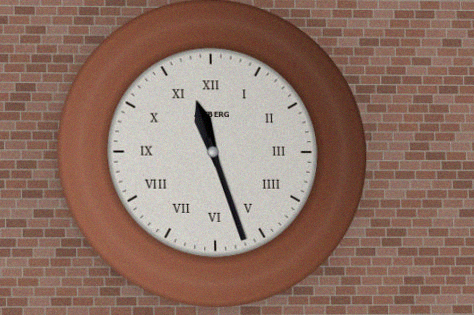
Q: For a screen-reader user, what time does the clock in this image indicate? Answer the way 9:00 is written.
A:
11:27
